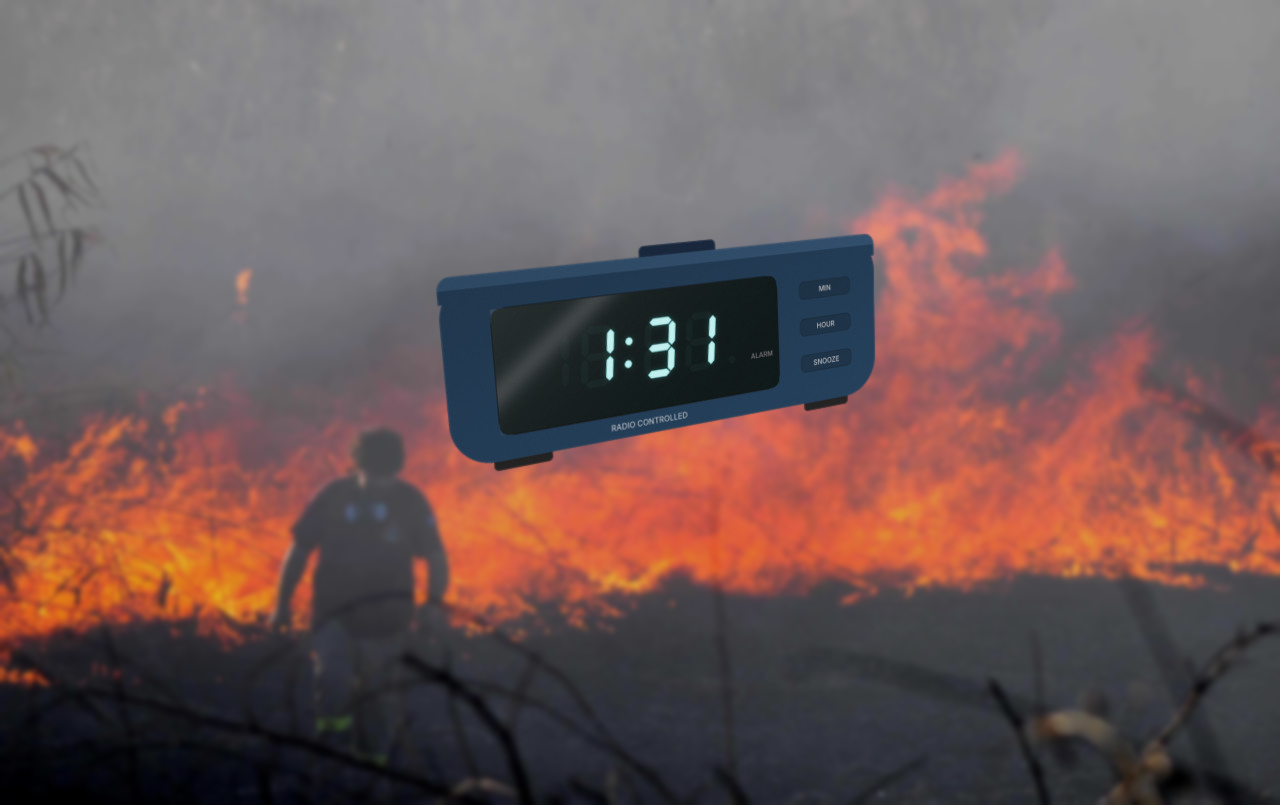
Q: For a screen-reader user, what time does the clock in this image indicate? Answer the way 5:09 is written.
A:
1:31
